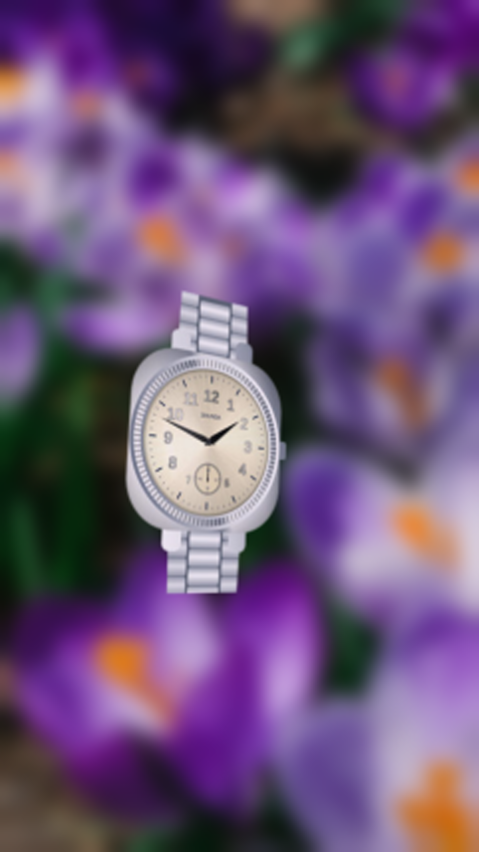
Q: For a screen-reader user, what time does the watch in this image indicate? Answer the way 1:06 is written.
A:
1:48
